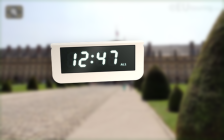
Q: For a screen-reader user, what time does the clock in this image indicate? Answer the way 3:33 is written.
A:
12:47
